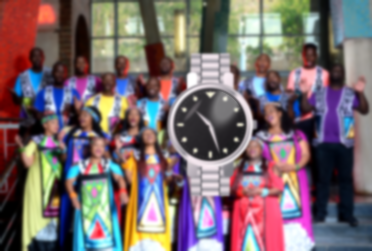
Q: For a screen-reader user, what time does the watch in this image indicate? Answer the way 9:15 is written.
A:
10:27
